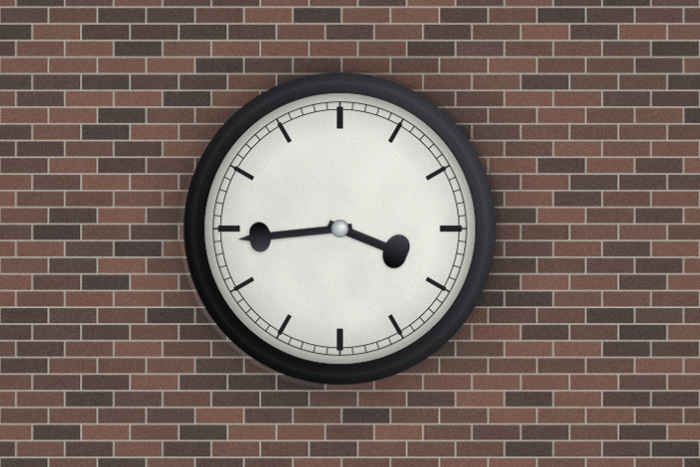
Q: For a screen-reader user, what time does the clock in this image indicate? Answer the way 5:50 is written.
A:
3:44
